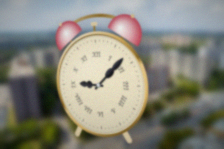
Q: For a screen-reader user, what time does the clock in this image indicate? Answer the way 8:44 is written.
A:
9:08
